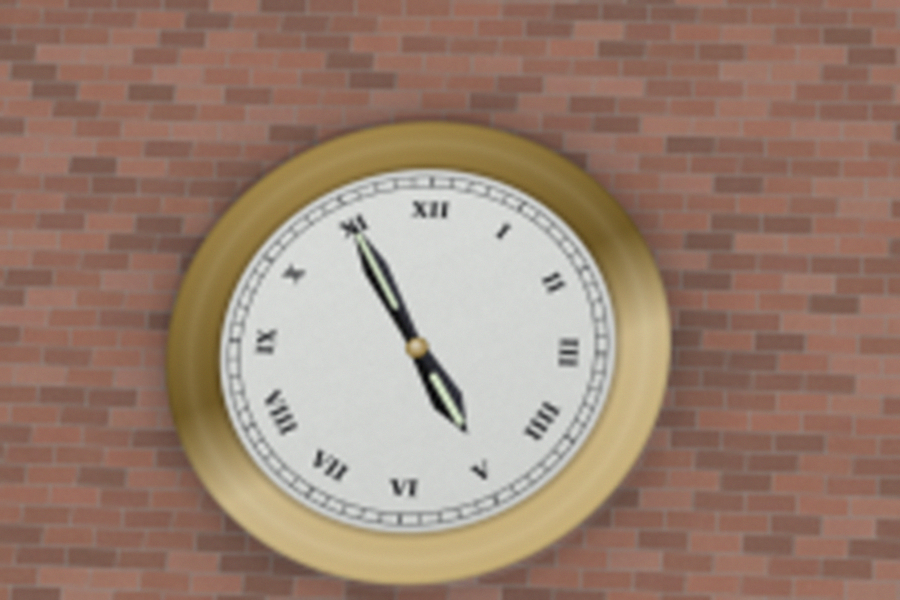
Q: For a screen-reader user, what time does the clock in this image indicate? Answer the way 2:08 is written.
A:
4:55
